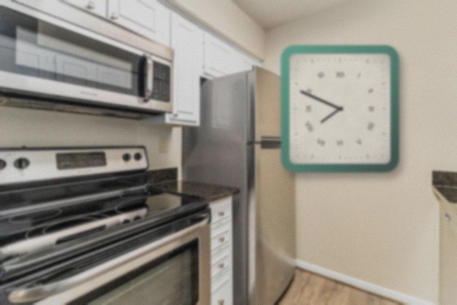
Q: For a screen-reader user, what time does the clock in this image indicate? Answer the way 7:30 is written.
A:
7:49
